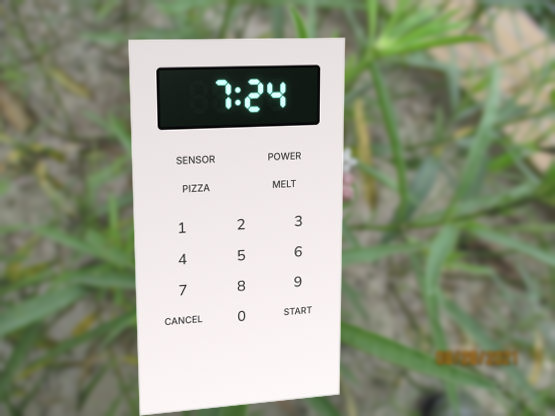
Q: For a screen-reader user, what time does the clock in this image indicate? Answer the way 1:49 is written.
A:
7:24
